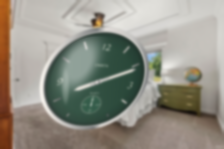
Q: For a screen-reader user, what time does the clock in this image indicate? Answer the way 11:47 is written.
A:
8:11
